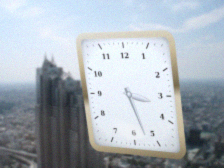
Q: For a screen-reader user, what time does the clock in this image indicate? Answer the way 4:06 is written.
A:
3:27
